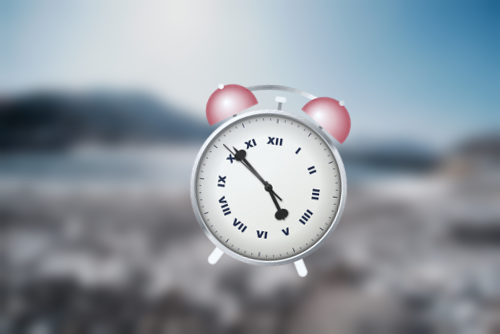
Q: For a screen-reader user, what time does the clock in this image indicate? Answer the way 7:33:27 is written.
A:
4:51:51
